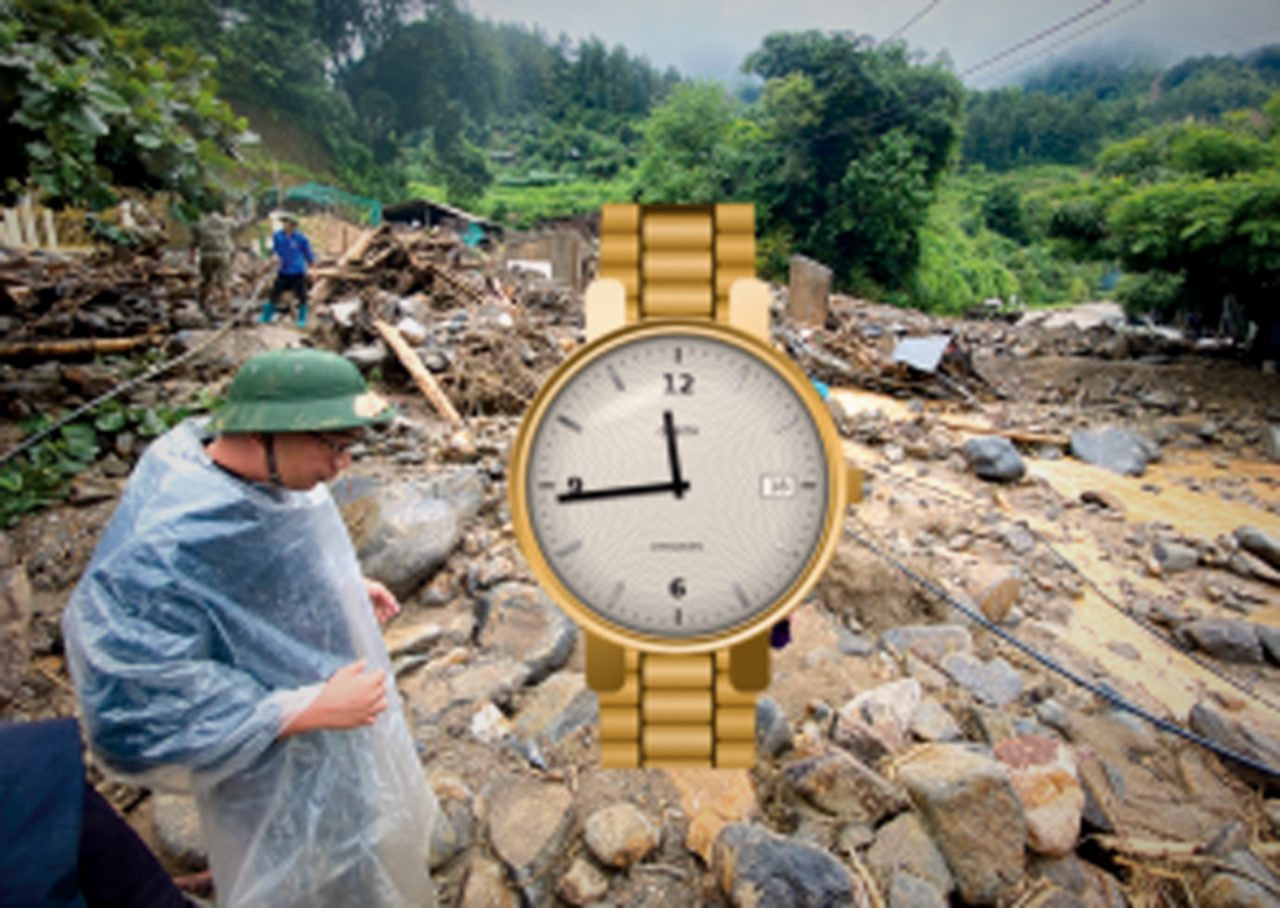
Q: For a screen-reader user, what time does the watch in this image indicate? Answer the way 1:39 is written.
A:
11:44
